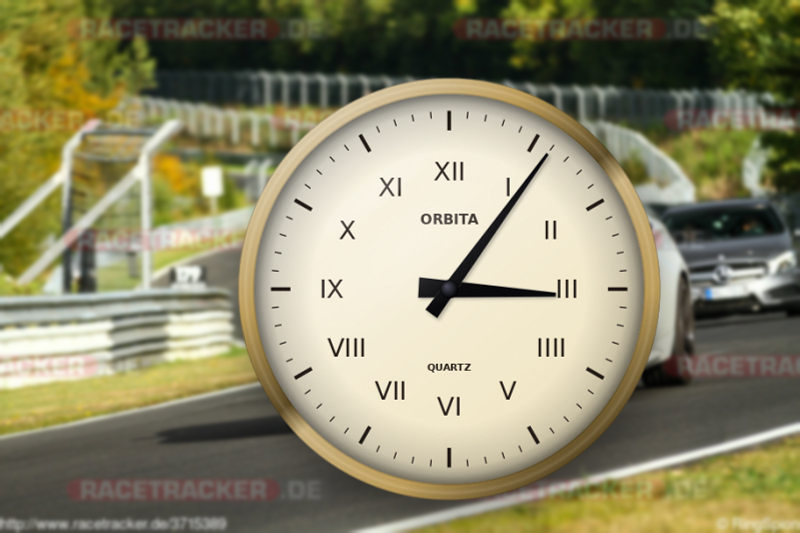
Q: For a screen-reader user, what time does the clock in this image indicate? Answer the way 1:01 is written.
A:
3:06
